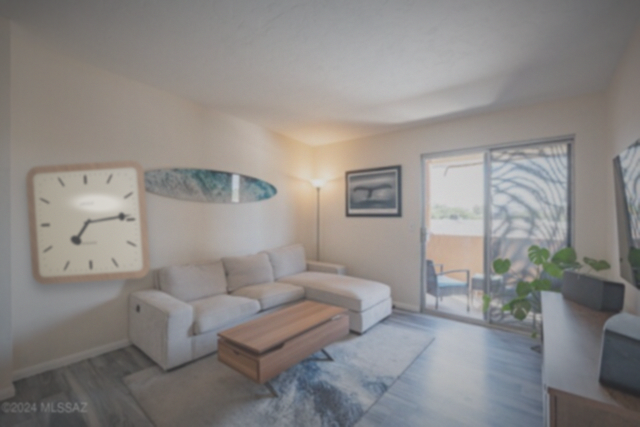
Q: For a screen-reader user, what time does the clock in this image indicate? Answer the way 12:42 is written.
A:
7:14
